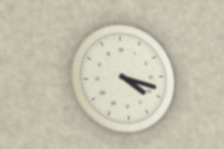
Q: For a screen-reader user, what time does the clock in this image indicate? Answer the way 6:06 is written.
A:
4:18
